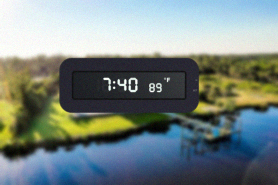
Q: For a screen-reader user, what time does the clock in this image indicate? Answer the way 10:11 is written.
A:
7:40
